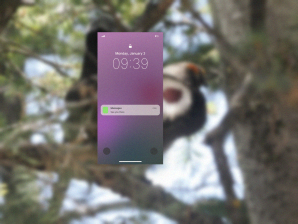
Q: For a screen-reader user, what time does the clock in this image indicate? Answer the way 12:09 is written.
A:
9:39
